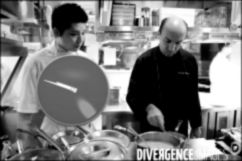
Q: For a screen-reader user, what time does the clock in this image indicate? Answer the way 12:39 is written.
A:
9:48
